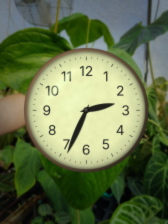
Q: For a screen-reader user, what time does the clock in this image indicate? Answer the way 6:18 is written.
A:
2:34
